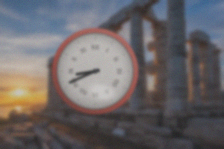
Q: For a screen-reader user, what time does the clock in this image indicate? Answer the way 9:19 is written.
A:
8:41
